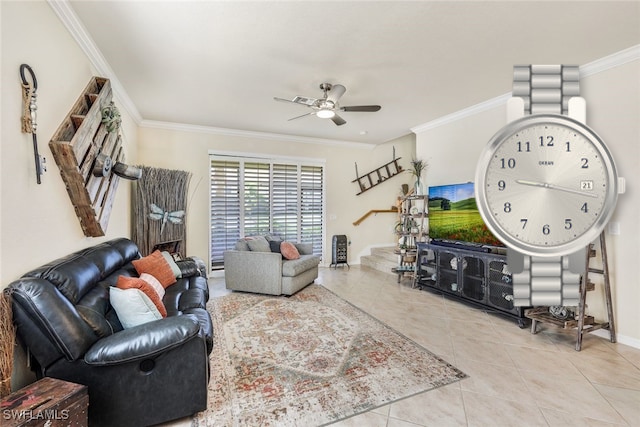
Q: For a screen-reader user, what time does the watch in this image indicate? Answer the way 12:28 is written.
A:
9:17
